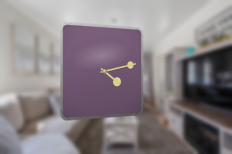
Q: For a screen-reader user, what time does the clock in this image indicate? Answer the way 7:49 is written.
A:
4:13
